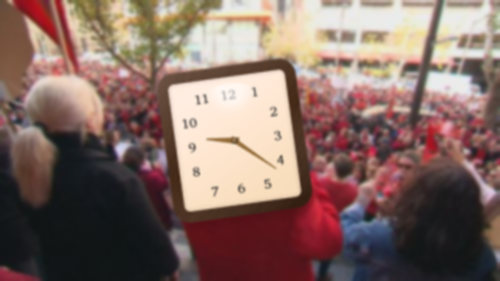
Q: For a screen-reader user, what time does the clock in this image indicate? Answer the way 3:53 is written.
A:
9:22
